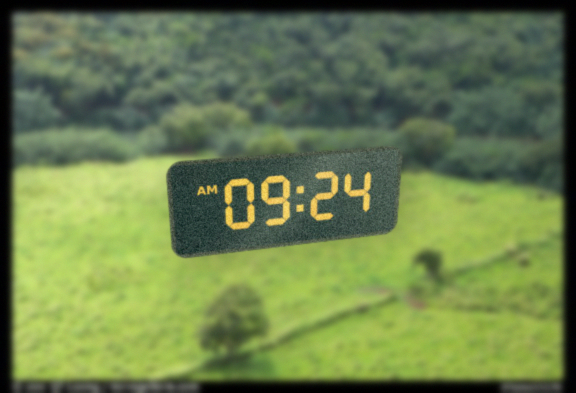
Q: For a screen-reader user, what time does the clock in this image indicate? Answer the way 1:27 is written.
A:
9:24
